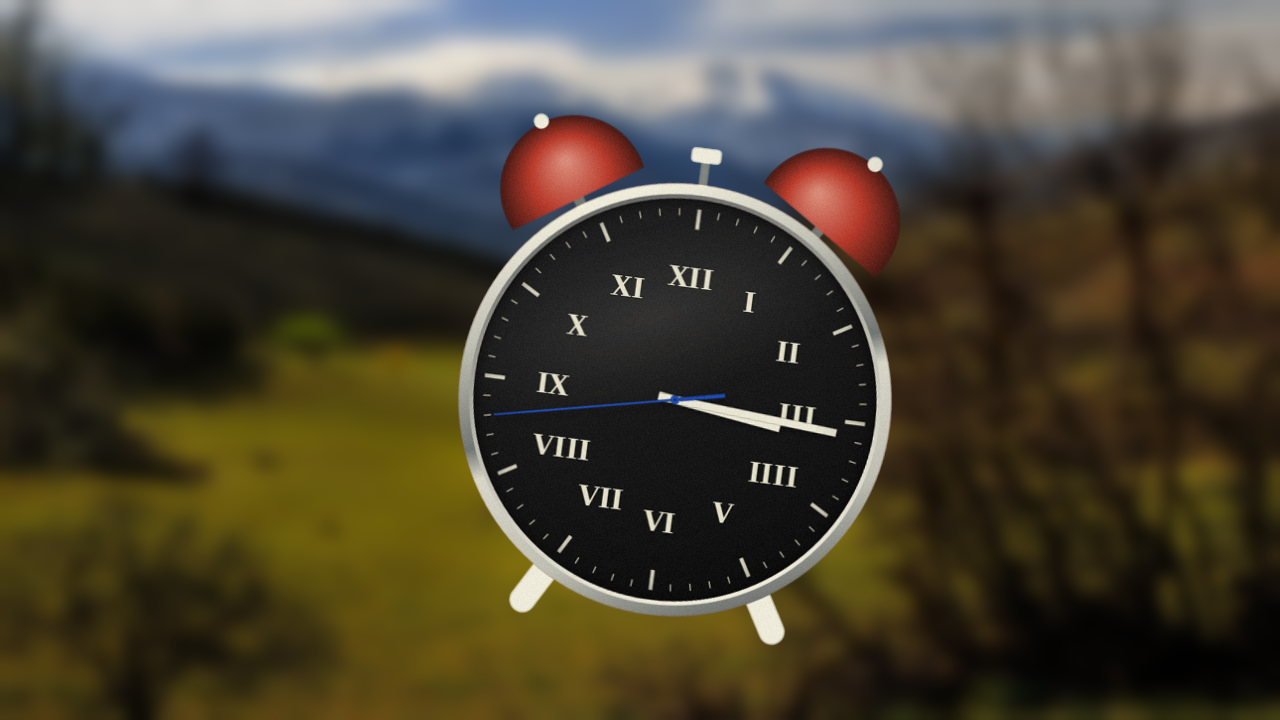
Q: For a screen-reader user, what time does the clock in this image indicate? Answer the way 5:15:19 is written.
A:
3:15:43
